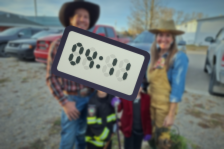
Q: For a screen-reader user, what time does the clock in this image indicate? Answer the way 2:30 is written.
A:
4:11
